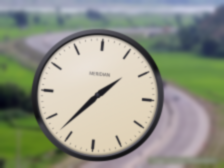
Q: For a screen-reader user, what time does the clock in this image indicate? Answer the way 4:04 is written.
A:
1:37
